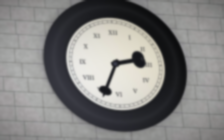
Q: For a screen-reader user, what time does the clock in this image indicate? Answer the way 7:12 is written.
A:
2:34
